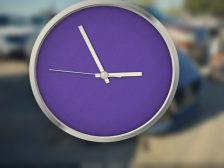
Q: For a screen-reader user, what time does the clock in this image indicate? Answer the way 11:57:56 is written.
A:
2:55:46
